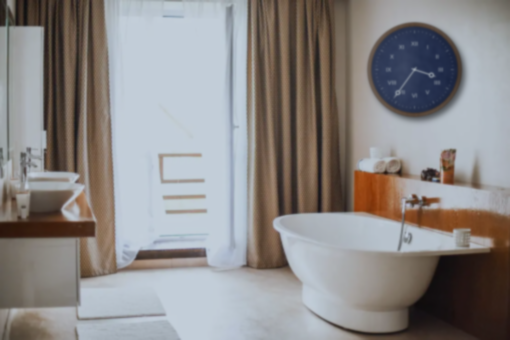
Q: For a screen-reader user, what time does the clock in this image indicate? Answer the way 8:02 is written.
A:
3:36
